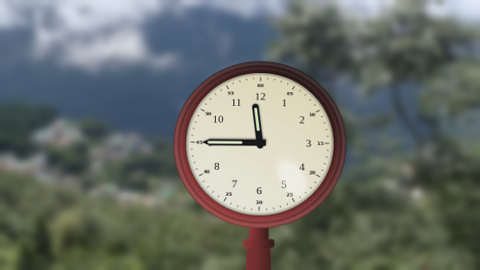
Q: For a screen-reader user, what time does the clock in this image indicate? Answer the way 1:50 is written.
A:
11:45
